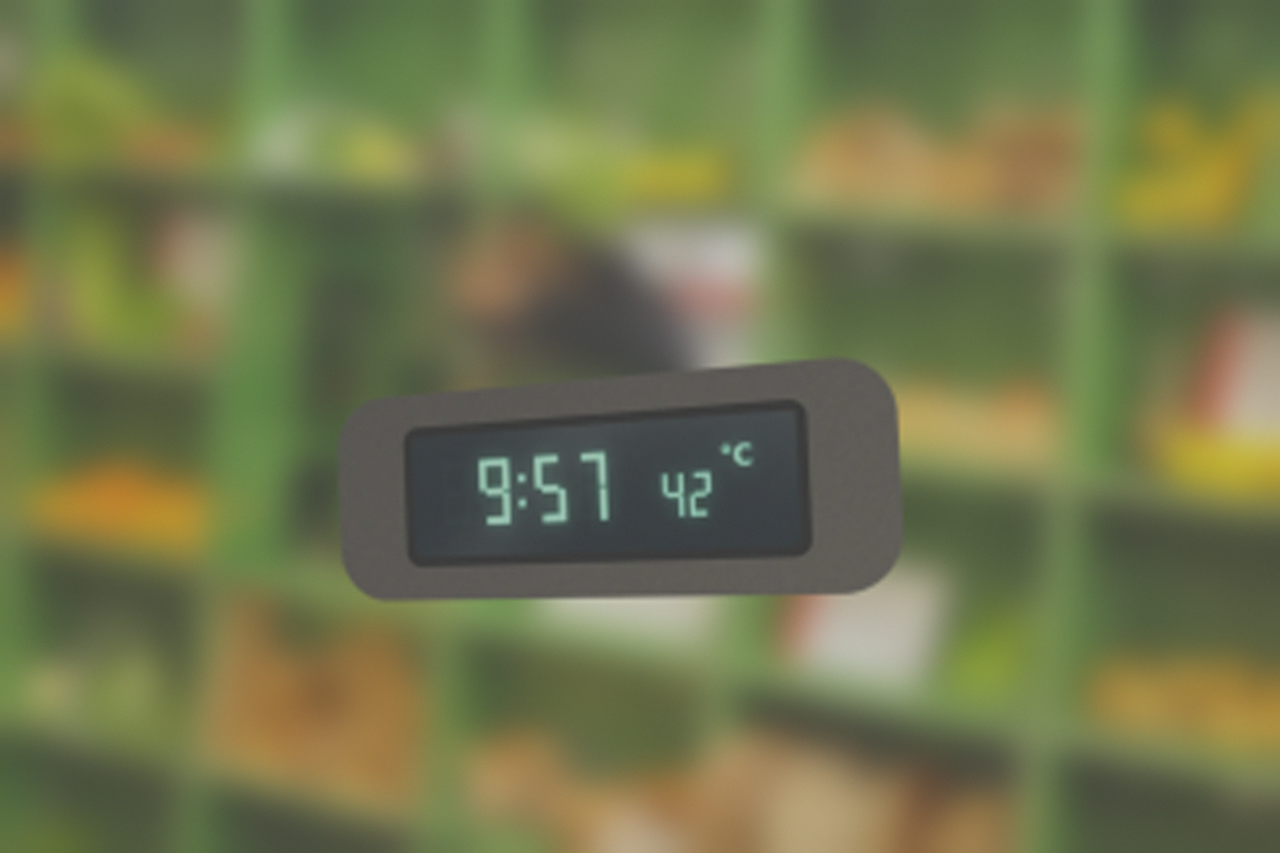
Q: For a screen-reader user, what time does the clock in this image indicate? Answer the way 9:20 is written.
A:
9:57
